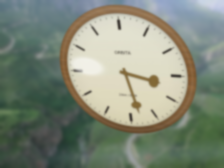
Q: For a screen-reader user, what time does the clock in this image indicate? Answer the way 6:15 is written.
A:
3:28
